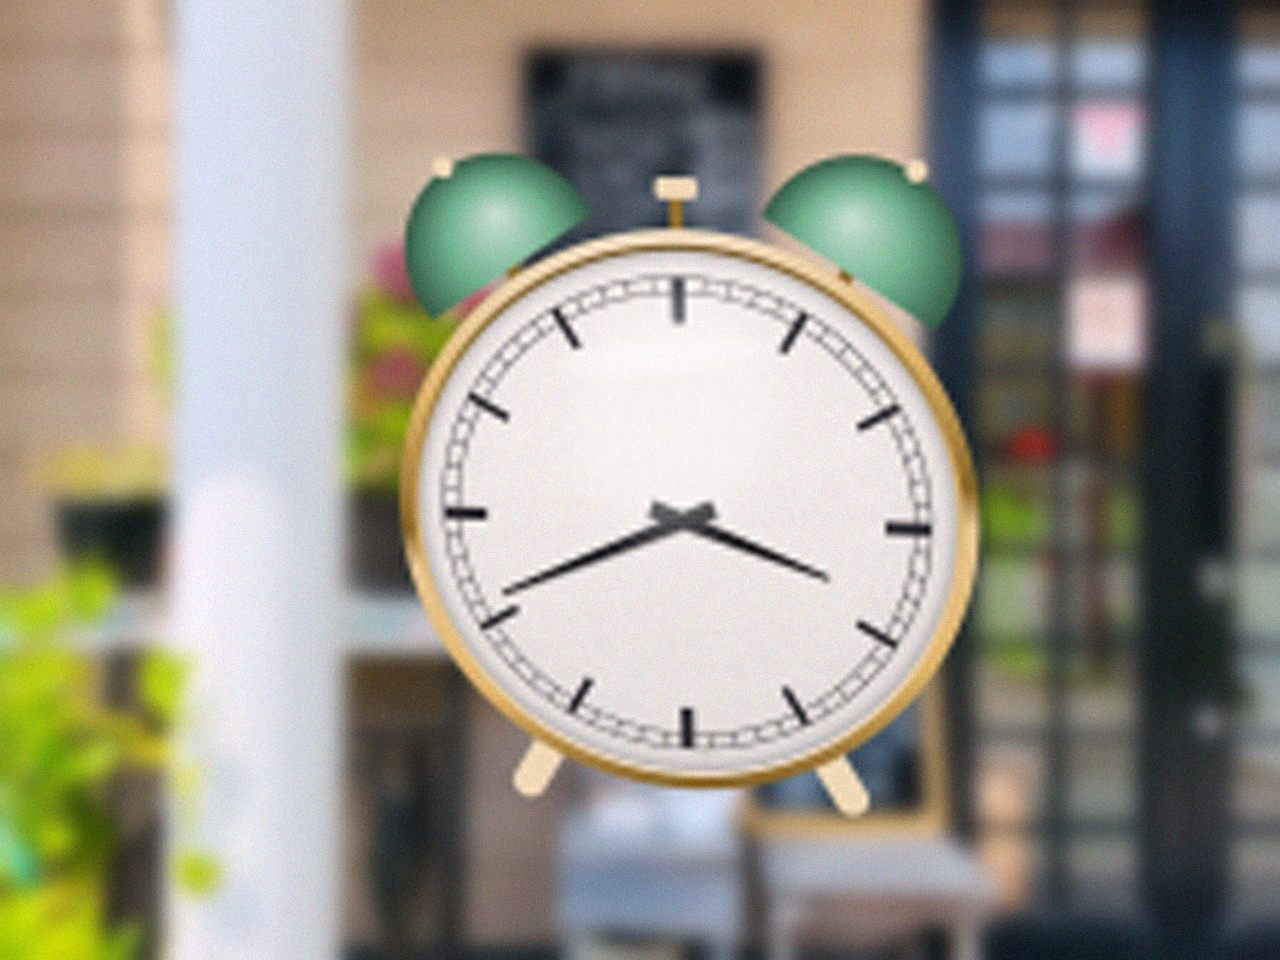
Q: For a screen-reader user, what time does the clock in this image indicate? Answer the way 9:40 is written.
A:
3:41
